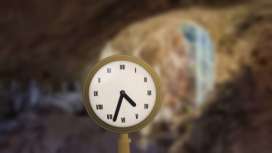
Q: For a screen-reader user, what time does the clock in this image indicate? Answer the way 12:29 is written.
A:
4:33
